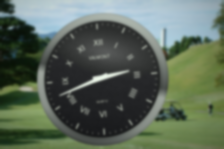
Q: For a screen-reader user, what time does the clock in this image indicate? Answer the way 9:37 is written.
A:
2:42
